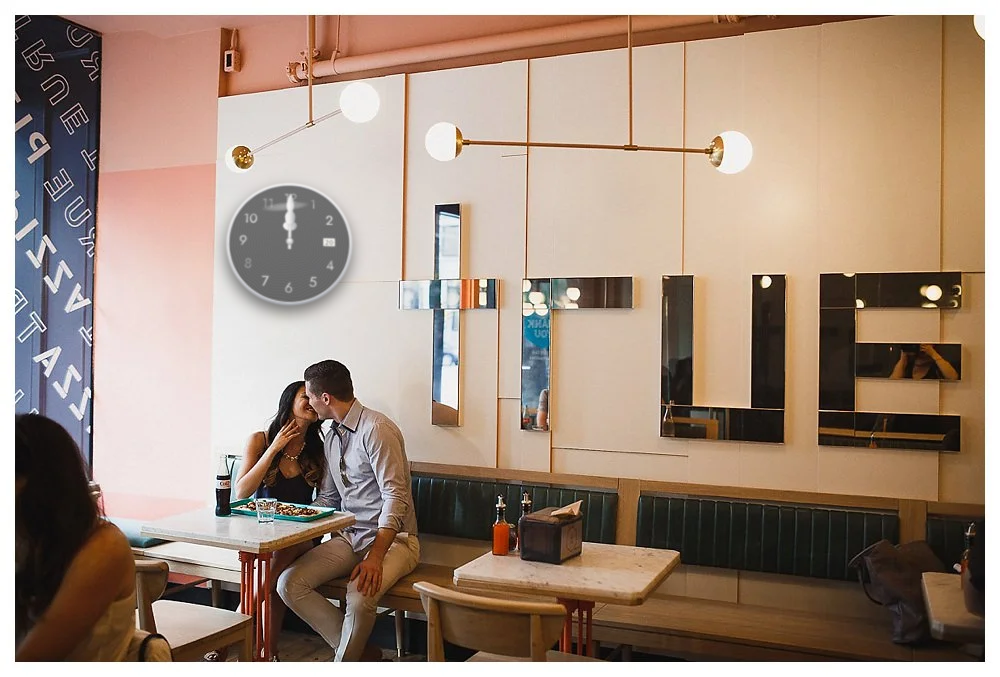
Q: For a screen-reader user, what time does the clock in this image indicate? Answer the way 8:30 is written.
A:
12:00
